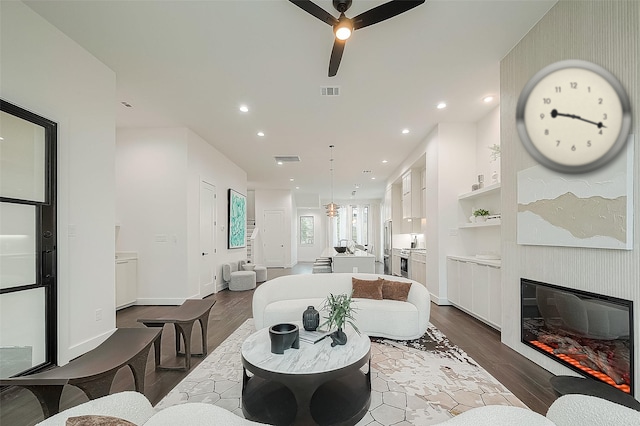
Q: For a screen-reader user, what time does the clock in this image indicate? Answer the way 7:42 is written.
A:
9:18
